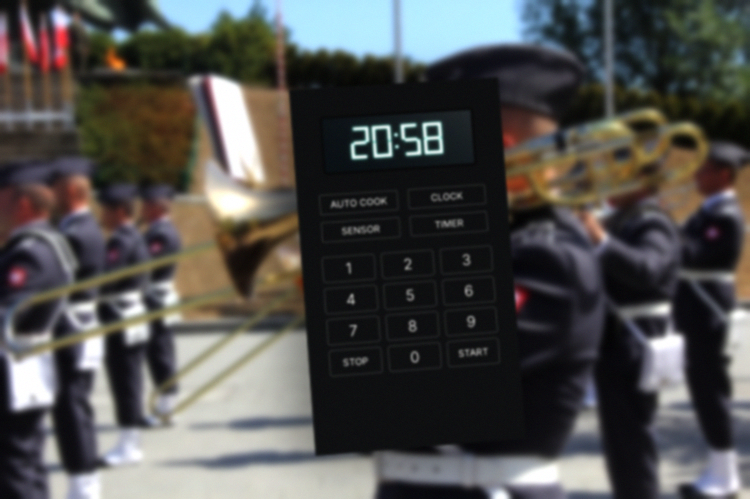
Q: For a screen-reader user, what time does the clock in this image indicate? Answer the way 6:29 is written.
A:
20:58
